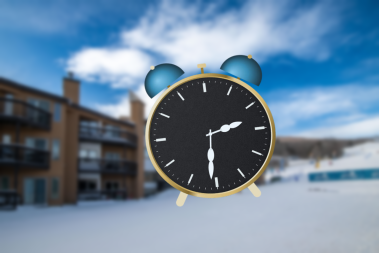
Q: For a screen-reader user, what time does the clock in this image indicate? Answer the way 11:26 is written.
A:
2:31
